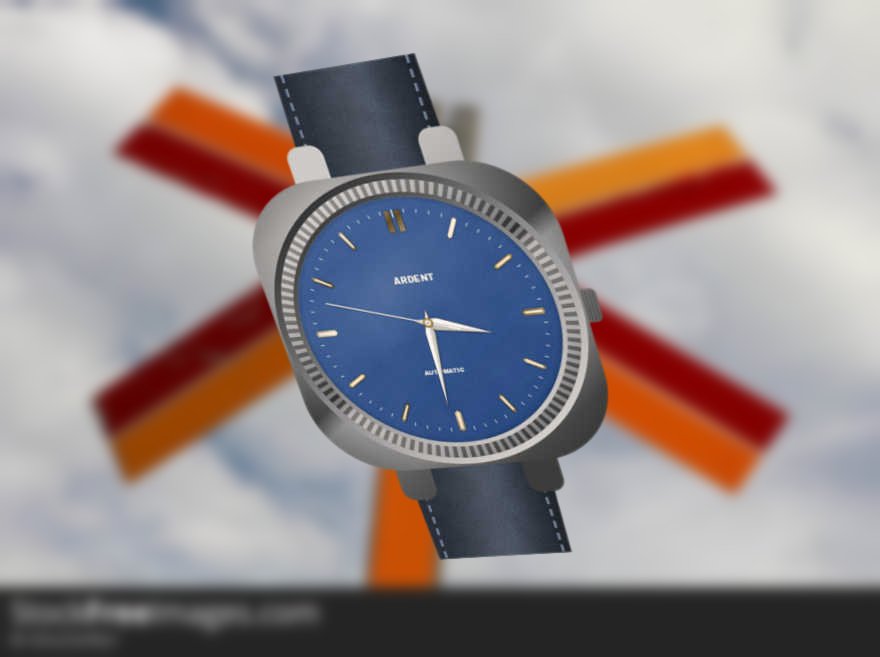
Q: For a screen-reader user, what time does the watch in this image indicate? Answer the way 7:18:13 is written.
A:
3:30:48
